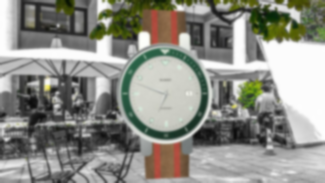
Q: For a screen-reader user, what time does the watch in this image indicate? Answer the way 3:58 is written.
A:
6:48
